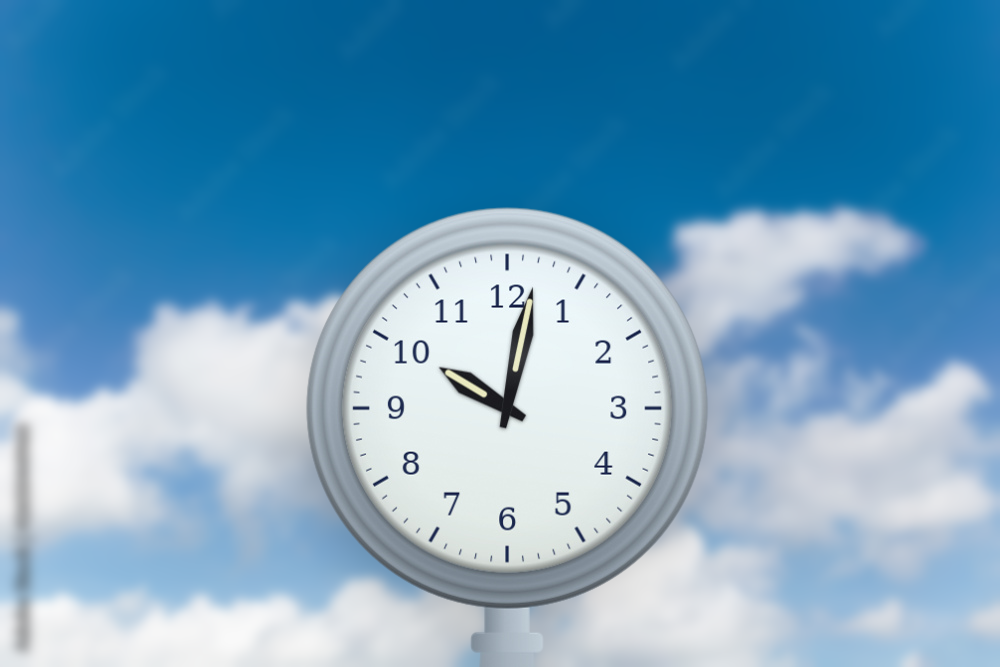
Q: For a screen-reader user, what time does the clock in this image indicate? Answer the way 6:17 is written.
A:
10:02
